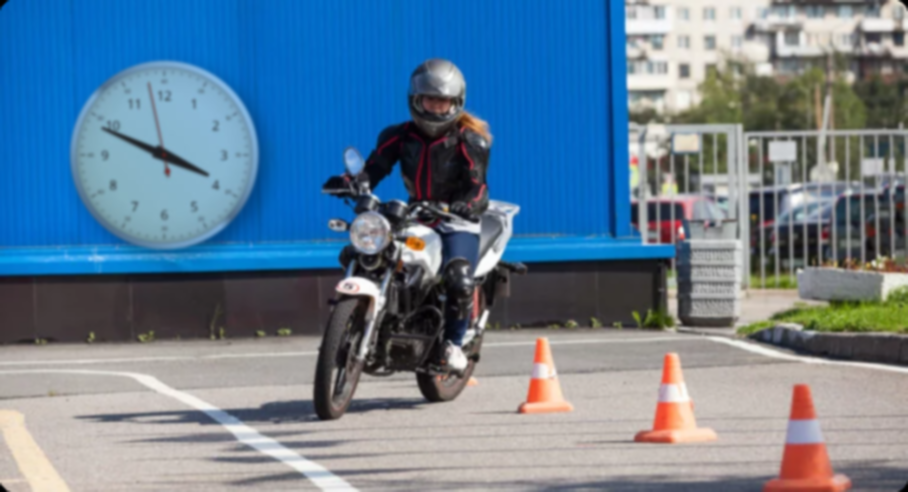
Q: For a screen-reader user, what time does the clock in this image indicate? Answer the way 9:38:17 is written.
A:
3:48:58
